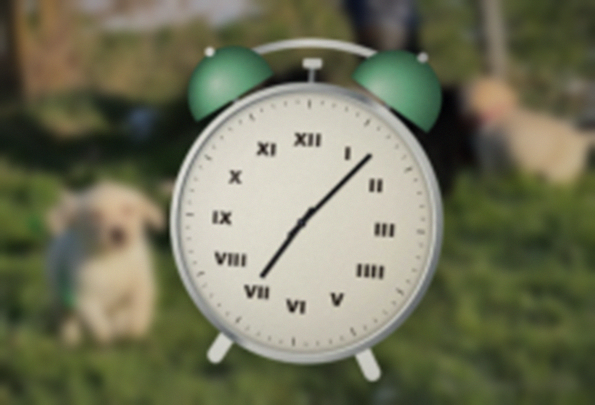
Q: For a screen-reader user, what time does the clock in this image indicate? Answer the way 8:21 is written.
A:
7:07
